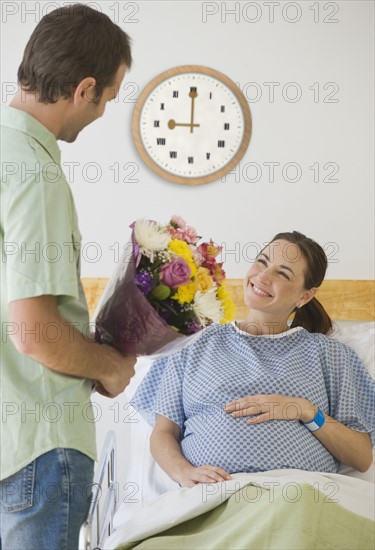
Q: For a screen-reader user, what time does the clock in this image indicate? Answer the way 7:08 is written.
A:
9:00
